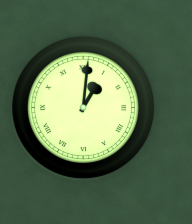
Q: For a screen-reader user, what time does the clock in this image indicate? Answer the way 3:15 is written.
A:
1:01
